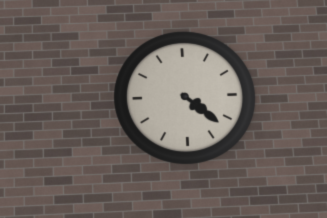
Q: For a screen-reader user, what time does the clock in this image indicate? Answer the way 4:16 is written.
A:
4:22
